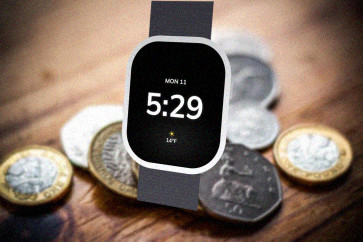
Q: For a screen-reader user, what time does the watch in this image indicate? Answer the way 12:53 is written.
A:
5:29
